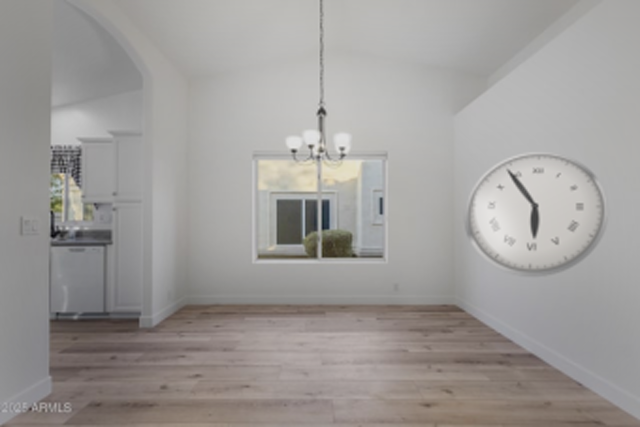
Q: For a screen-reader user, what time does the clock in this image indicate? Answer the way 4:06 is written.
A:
5:54
